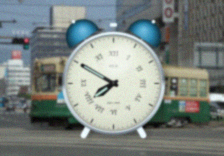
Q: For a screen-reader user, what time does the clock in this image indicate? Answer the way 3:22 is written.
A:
7:50
